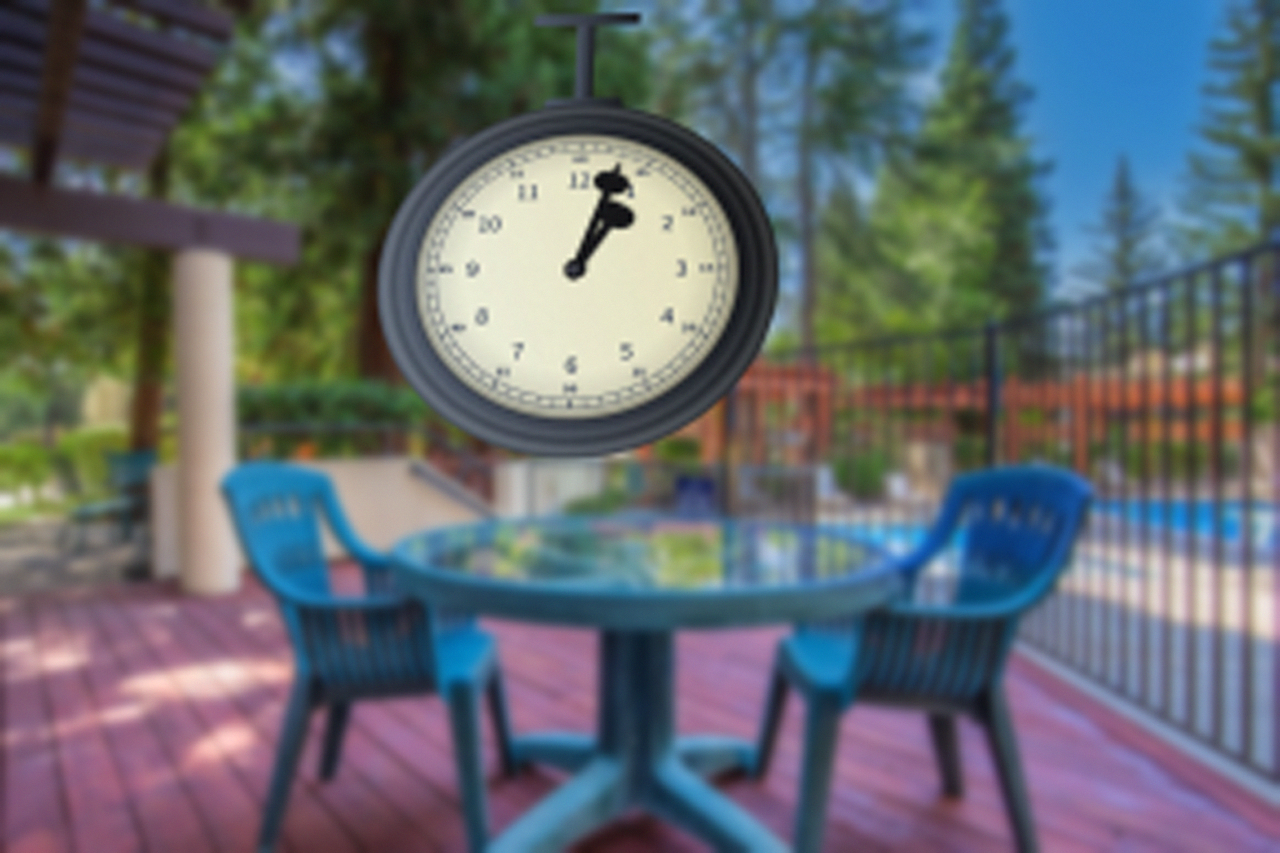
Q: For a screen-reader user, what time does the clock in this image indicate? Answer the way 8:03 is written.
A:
1:03
